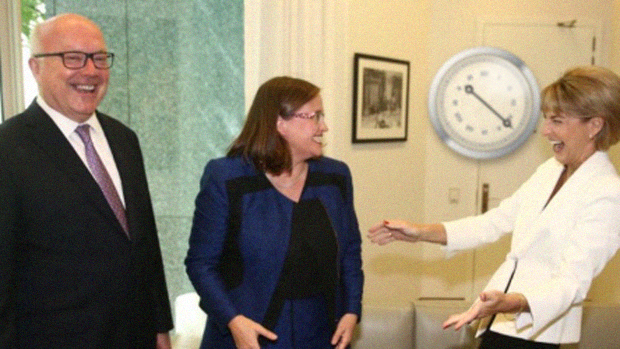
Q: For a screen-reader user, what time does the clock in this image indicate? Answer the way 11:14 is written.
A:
10:22
